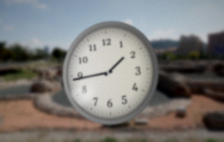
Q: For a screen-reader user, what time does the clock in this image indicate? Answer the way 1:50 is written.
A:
1:44
